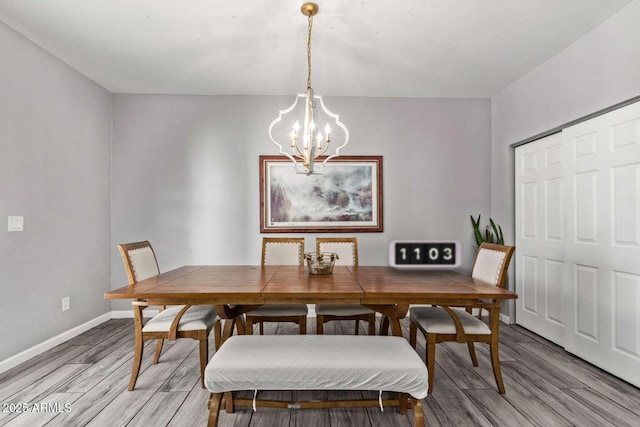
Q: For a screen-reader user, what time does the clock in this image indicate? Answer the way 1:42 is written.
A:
11:03
